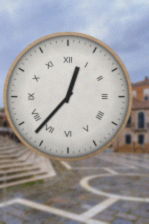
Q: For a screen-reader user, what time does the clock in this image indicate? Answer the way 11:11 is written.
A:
12:37
